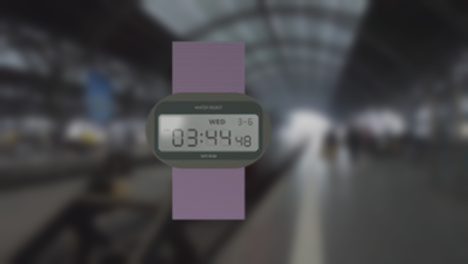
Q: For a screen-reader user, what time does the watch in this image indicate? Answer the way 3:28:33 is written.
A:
3:44:48
